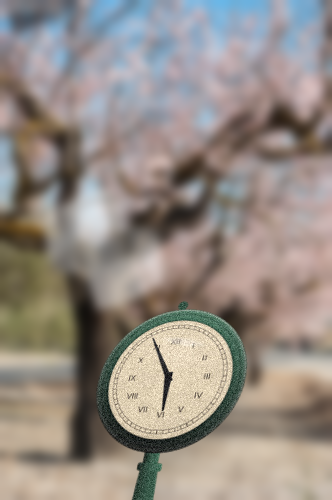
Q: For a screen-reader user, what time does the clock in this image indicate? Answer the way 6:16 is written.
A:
5:55
